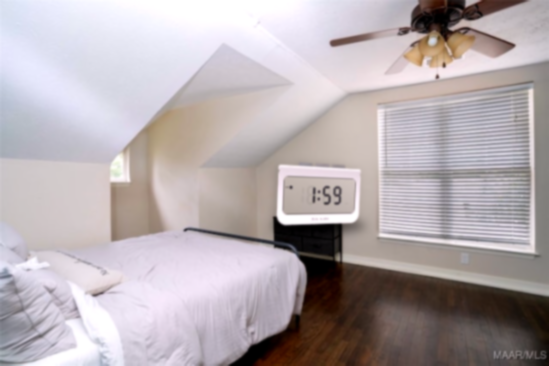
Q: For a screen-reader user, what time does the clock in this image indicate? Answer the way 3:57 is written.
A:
1:59
